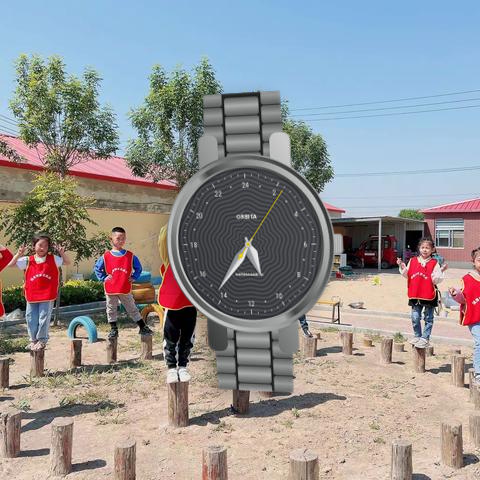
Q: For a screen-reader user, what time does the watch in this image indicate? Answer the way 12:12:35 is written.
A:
10:36:06
